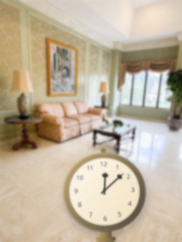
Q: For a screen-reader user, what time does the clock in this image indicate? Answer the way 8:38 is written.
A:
12:08
